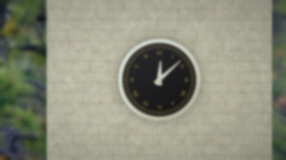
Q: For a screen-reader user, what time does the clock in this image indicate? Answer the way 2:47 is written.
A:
12:08
